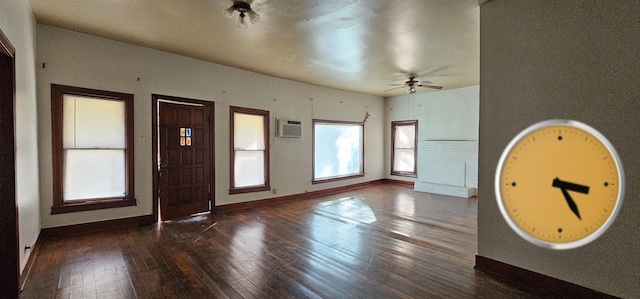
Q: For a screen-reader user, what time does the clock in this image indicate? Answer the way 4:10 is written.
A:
3:25
